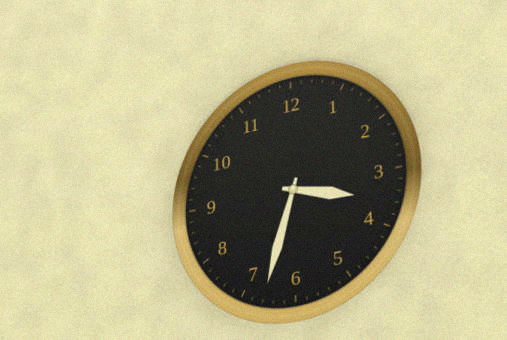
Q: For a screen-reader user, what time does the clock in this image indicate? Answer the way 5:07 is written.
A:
3:33
